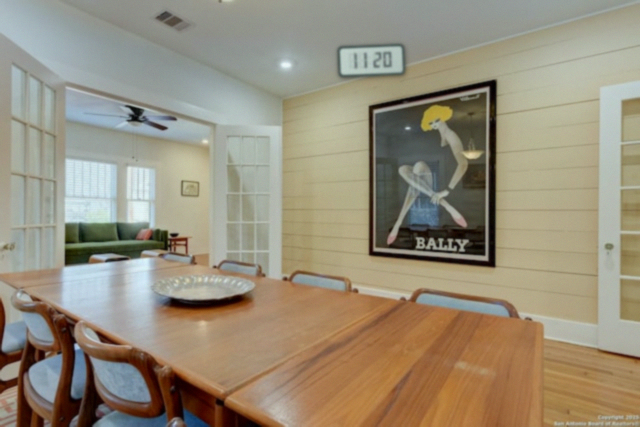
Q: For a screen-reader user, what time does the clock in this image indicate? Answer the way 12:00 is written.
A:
11:20
